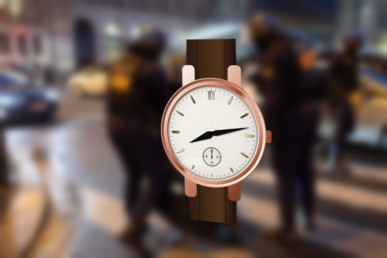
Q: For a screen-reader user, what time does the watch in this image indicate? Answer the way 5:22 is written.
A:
8:13
